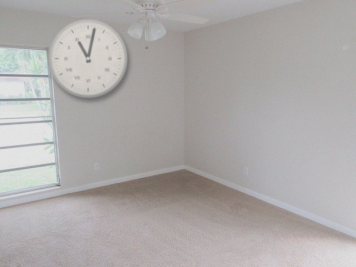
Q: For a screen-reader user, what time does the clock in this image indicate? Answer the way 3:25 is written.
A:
11:02
